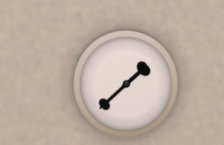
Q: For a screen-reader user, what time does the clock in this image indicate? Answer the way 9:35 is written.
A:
1:38
